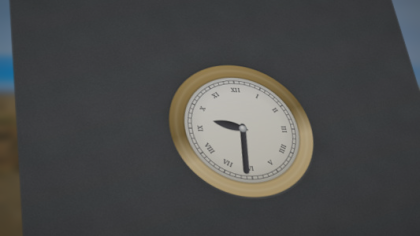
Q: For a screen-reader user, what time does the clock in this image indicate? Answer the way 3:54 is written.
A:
9:31
